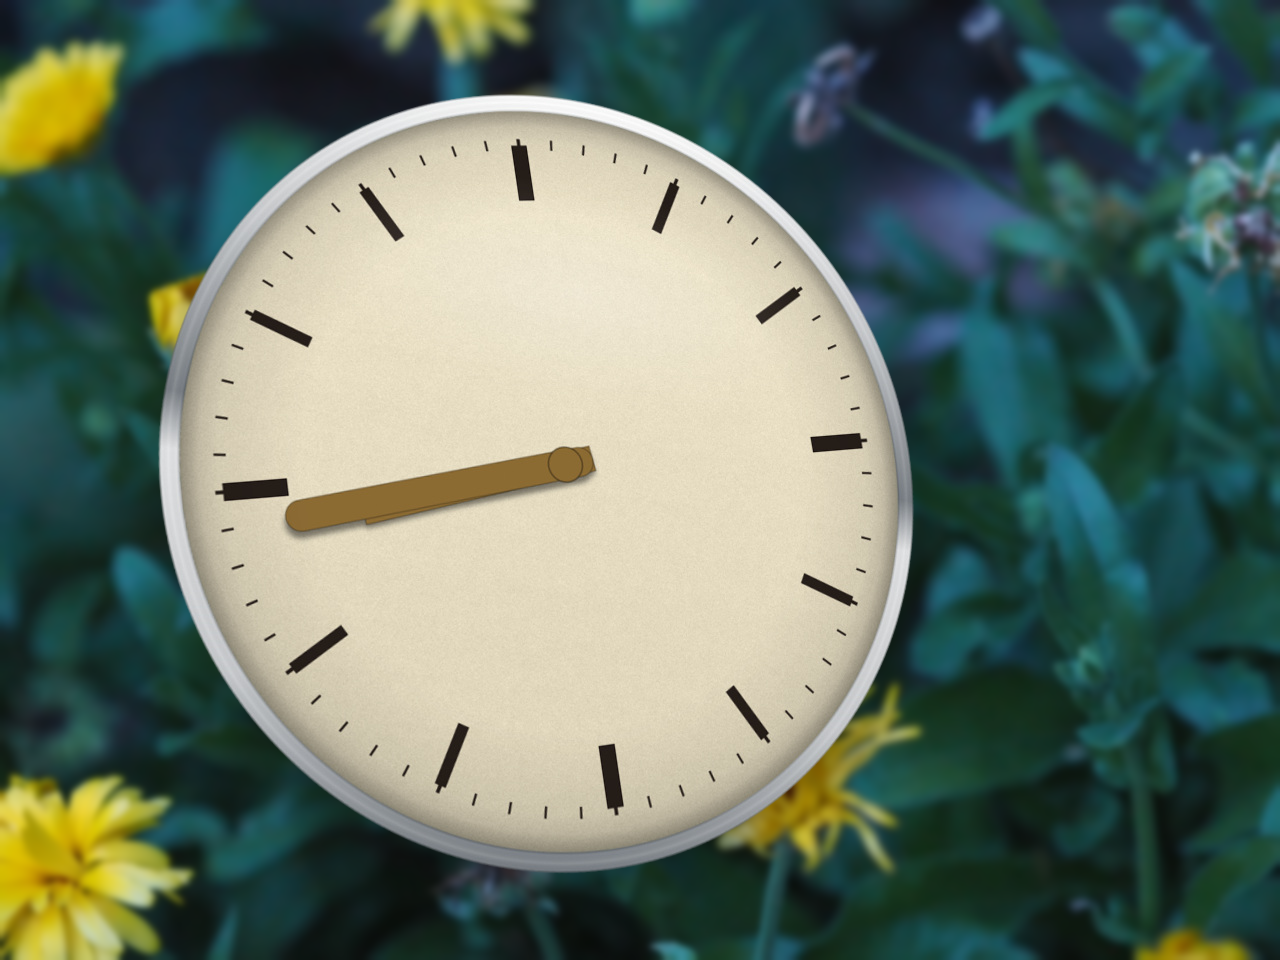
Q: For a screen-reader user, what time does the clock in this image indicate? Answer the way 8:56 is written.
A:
8:44
